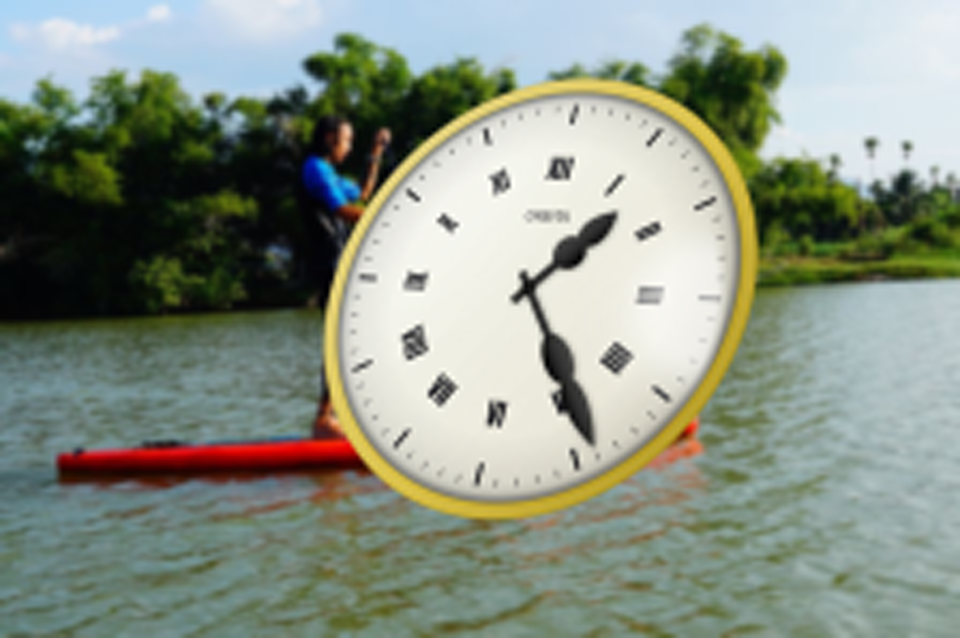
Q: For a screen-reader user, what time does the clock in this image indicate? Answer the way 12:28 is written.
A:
1:24
